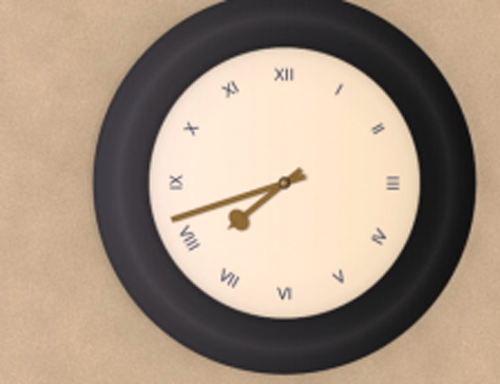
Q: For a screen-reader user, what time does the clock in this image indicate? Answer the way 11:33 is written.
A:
7:42
